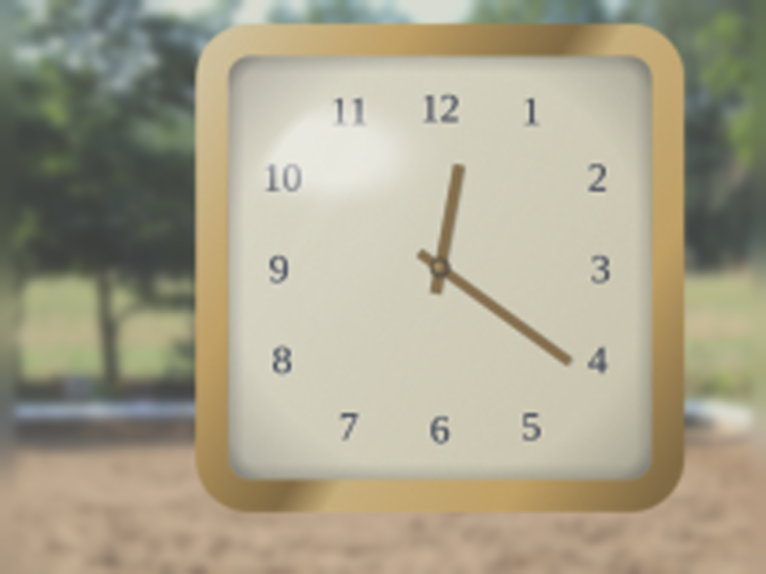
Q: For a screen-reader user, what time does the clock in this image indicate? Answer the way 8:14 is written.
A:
12:21
